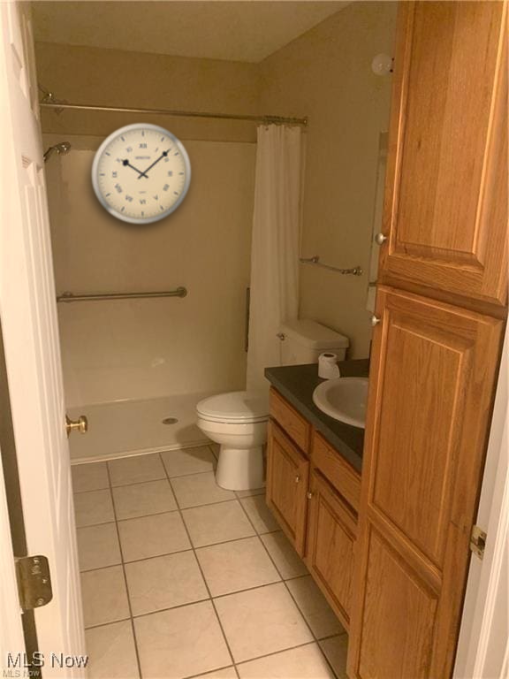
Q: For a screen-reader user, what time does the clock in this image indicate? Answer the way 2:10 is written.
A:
10:08
